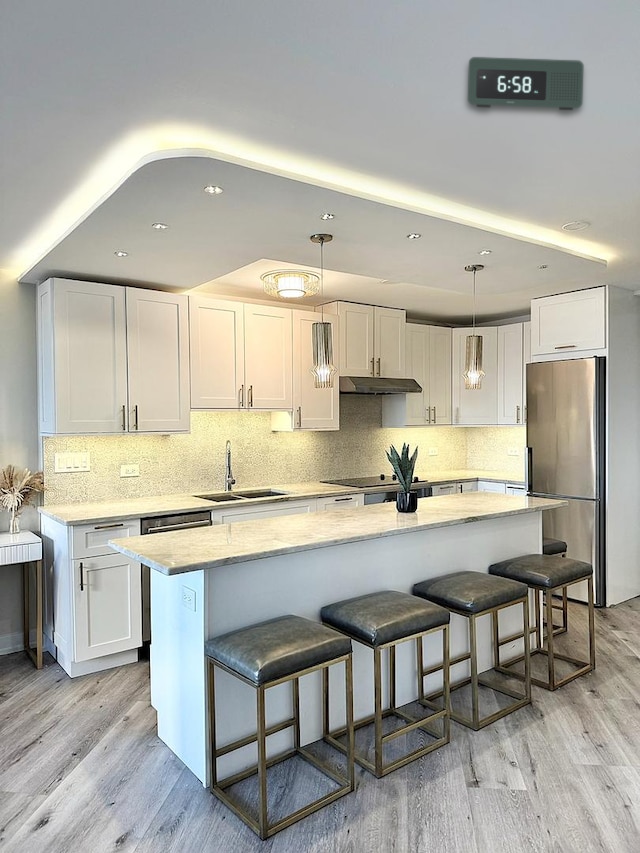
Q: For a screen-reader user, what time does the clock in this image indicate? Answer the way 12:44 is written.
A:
6:58
